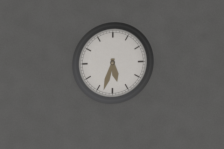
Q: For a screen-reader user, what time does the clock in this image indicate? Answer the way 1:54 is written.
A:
5:33
